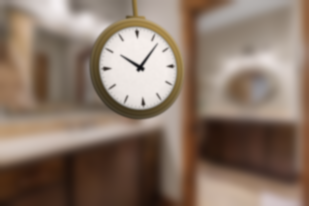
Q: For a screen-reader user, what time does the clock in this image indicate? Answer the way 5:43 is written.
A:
10:07
